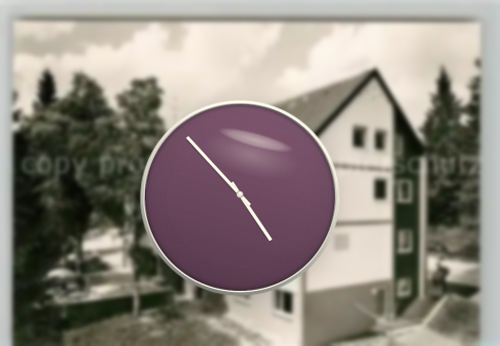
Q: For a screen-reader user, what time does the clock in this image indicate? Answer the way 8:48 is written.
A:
4:53
